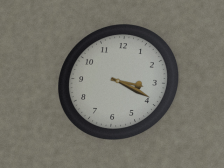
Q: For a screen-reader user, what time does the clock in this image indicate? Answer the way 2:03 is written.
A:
3:19
